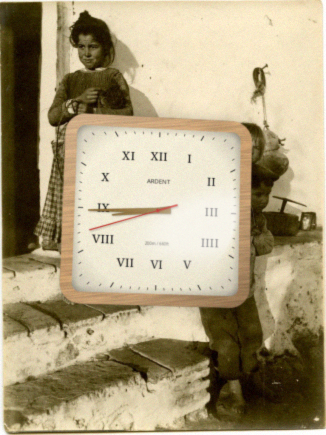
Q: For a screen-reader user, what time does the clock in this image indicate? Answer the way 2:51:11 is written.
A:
8:44:42
